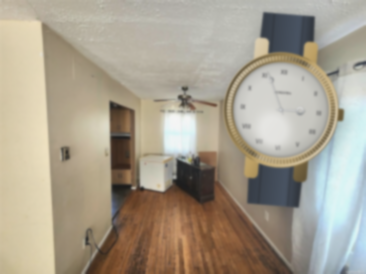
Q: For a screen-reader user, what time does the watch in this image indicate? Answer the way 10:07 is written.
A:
2:56
